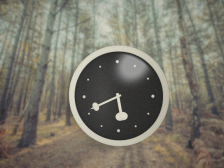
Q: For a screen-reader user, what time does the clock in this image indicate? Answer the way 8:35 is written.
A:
5:41
